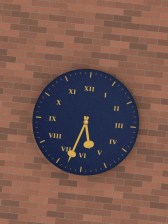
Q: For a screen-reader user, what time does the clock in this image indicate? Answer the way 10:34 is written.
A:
5:33
